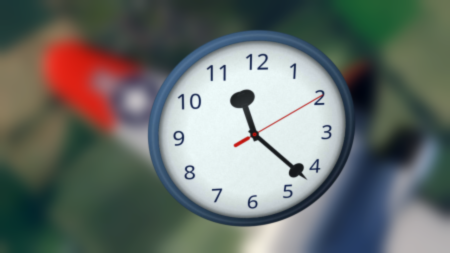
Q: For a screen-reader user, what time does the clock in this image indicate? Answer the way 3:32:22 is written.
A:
11:22:10
